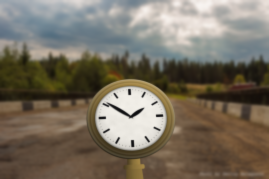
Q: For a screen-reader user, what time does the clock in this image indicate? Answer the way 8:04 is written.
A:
1:51
